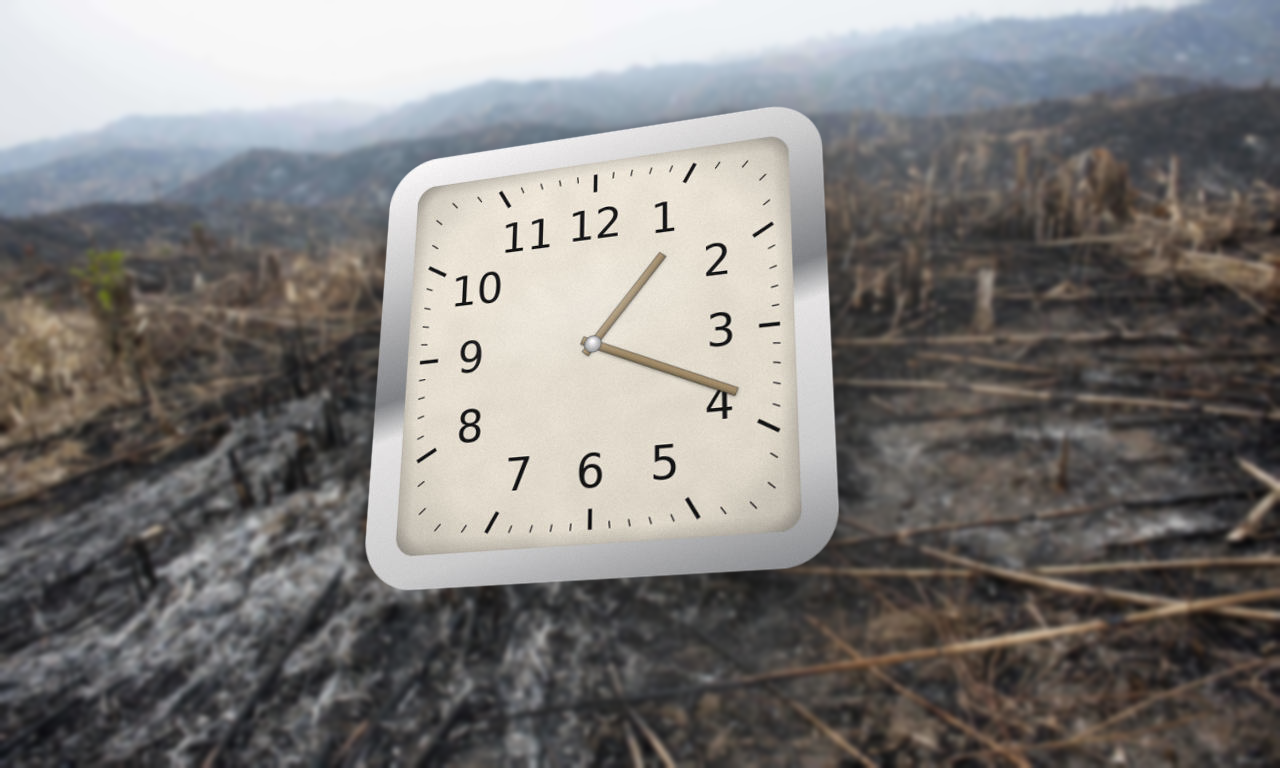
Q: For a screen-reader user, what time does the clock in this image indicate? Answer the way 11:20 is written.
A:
1:19
